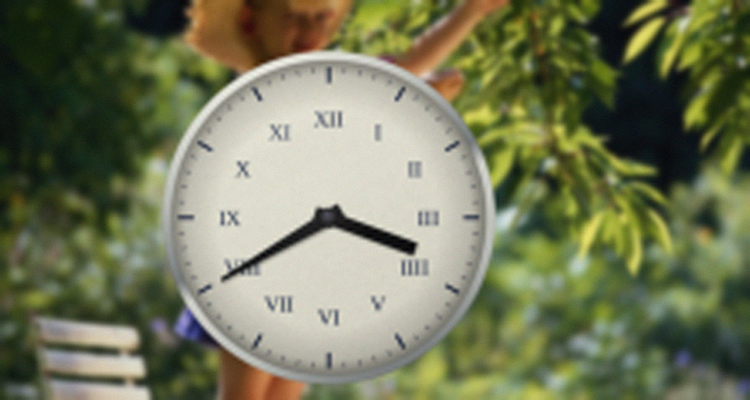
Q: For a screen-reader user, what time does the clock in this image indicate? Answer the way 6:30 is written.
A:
3:40
